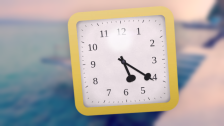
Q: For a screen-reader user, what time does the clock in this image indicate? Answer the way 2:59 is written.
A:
5:21
